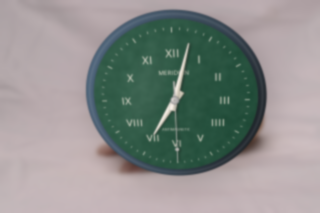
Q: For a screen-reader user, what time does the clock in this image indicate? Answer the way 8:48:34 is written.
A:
7:02:30
